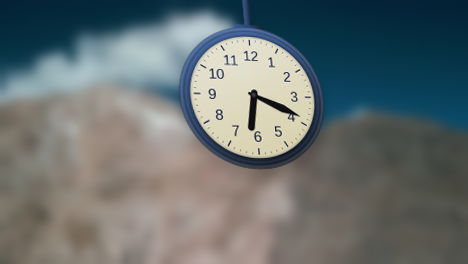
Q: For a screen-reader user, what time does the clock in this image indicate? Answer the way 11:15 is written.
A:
6:19
